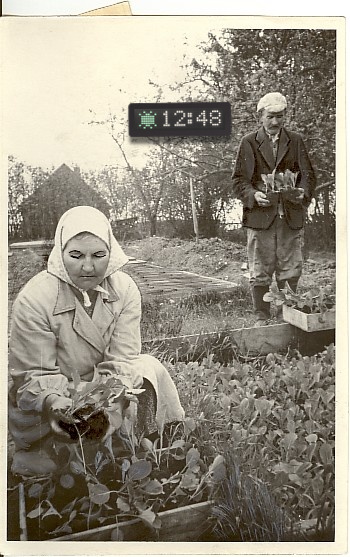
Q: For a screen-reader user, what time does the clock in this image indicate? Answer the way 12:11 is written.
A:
12:48
